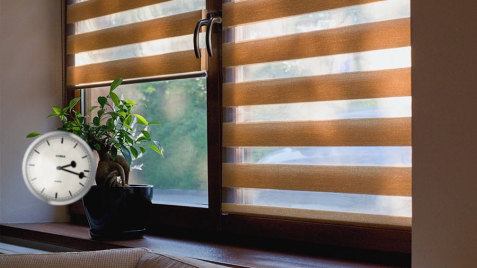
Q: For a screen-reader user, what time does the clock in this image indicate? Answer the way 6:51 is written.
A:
2:17
